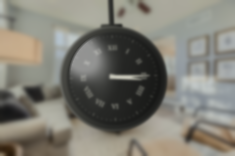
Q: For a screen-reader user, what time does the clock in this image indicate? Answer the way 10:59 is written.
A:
3:15
